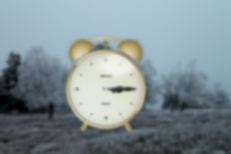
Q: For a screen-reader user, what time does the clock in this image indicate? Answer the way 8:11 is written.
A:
3:15
